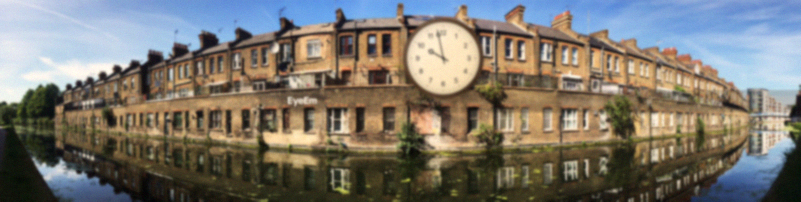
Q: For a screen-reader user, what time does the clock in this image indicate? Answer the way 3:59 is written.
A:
9:58
